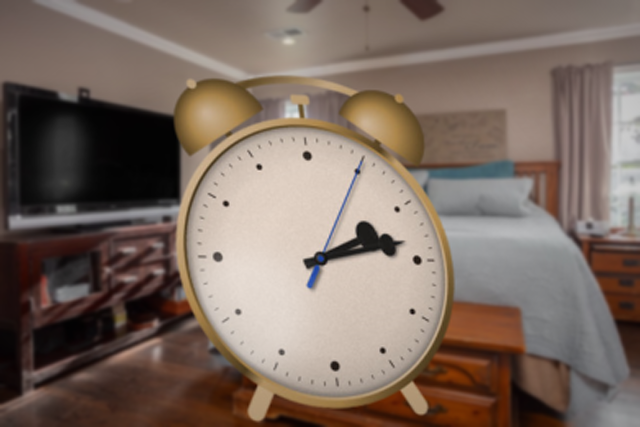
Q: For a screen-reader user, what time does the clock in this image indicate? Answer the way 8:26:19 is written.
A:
2:13:05
